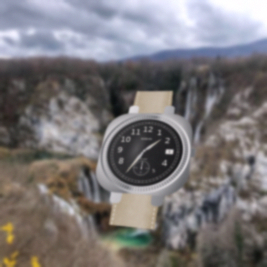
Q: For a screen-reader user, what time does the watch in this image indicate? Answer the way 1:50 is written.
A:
1:35
